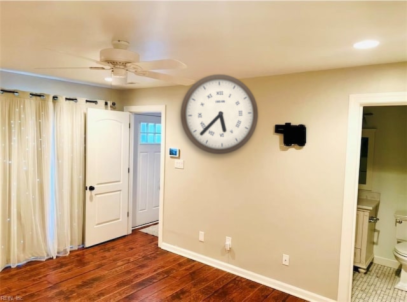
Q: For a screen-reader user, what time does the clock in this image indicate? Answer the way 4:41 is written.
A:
5:38
